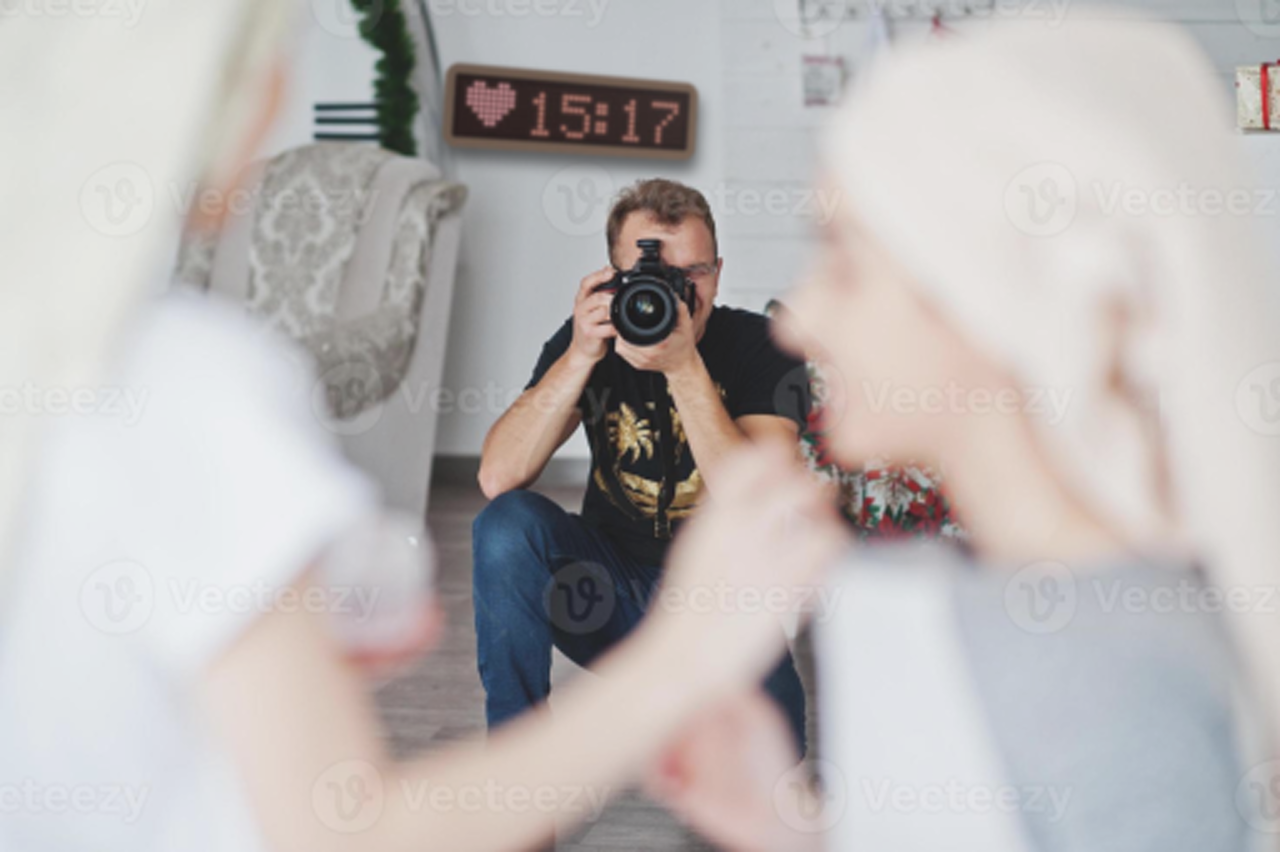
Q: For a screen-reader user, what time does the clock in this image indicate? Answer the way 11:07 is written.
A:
15:17
